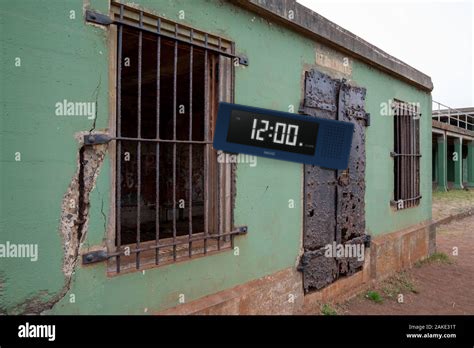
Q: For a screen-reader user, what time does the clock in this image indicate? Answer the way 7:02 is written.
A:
12:00
